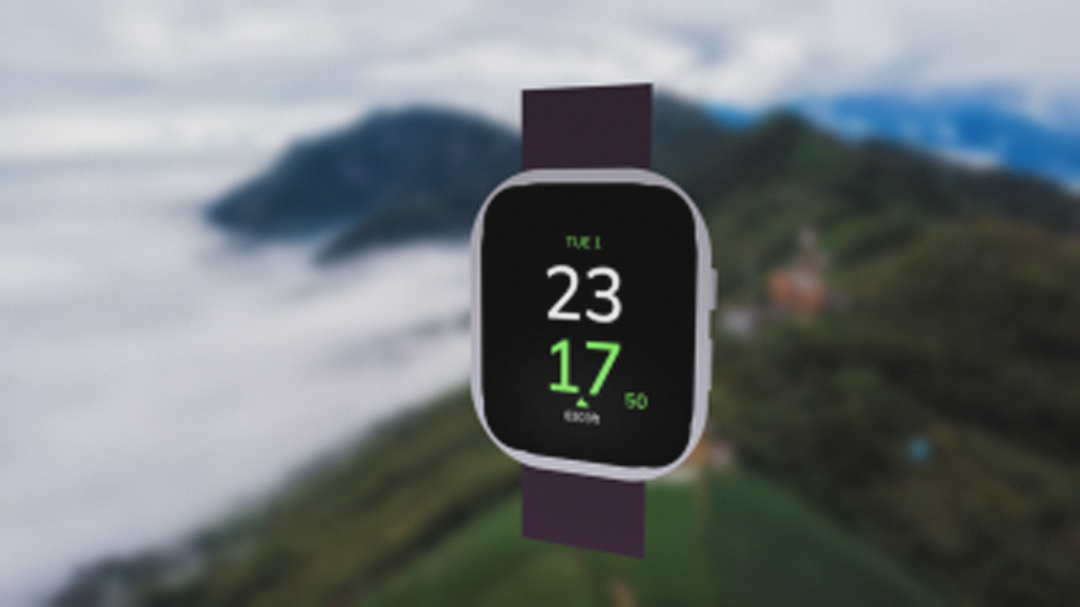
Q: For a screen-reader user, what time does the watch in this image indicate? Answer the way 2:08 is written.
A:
23:17
